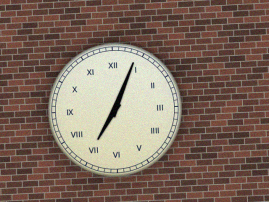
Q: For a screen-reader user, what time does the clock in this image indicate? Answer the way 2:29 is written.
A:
7:04
